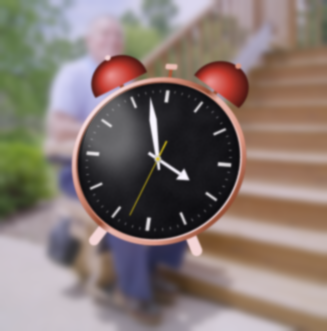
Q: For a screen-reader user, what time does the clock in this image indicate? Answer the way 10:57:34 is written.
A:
3:57:33
